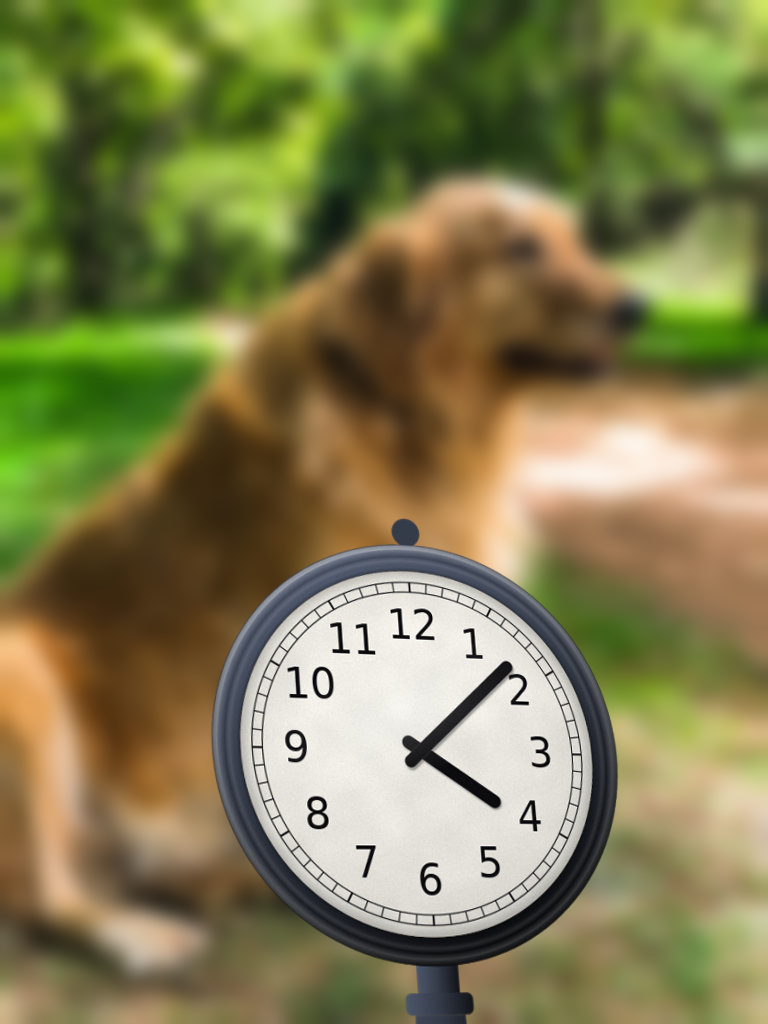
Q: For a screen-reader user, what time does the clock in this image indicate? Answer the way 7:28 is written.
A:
4:08
